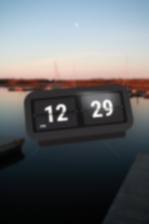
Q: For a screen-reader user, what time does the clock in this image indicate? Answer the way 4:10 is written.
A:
12:29
